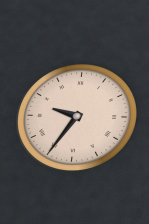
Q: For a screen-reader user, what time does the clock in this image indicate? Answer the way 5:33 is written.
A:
9:35
